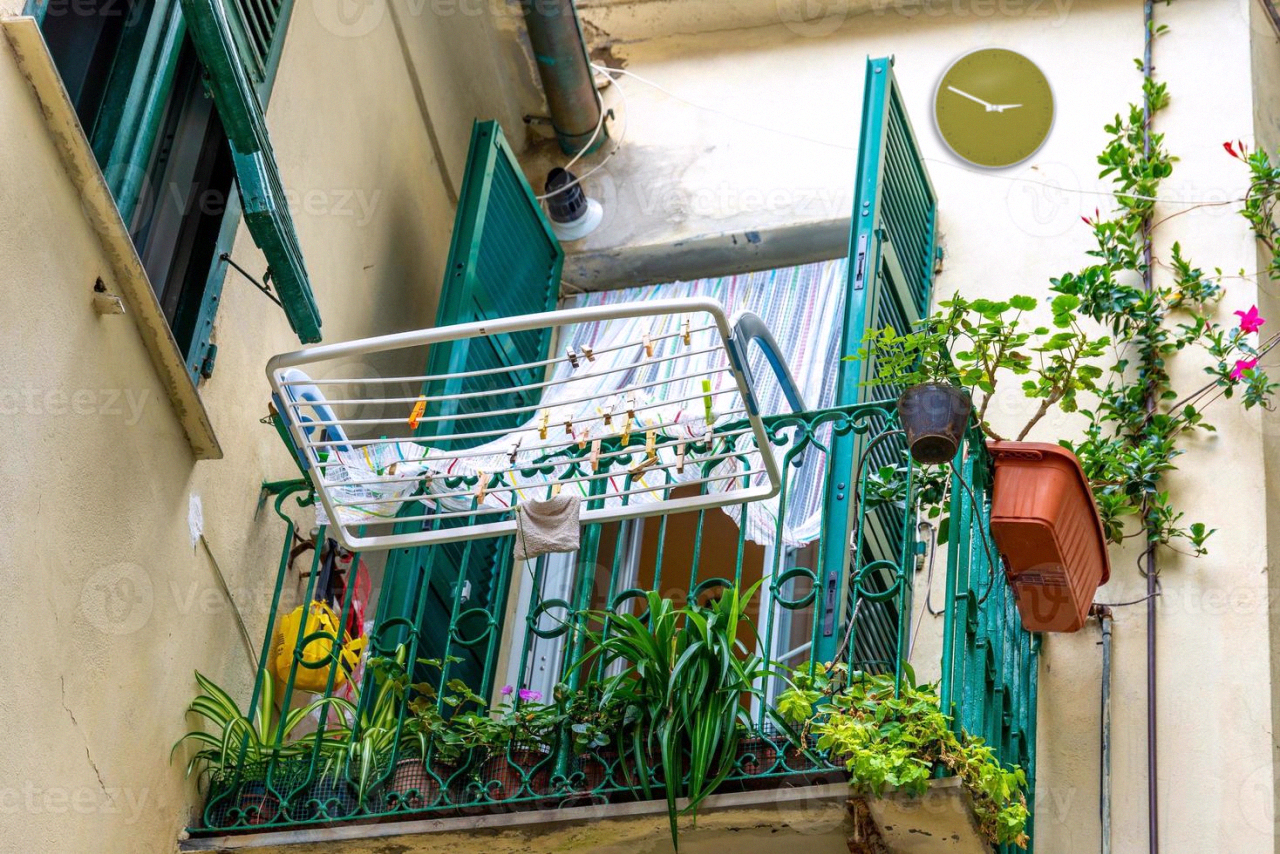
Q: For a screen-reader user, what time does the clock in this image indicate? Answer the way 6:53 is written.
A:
2:49
